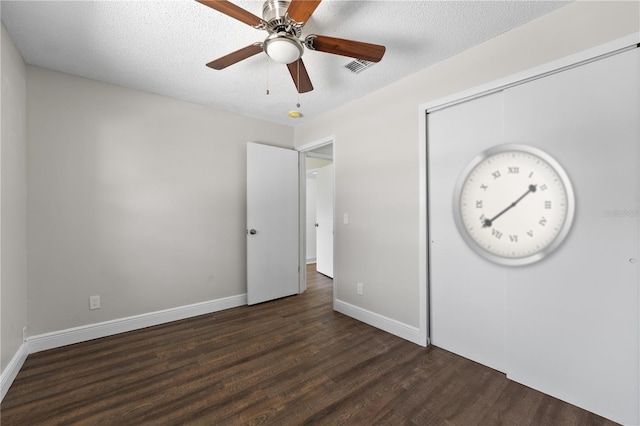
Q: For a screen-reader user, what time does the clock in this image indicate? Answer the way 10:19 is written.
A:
1:39
